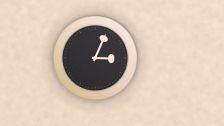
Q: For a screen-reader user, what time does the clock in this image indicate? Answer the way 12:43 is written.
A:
3:04
